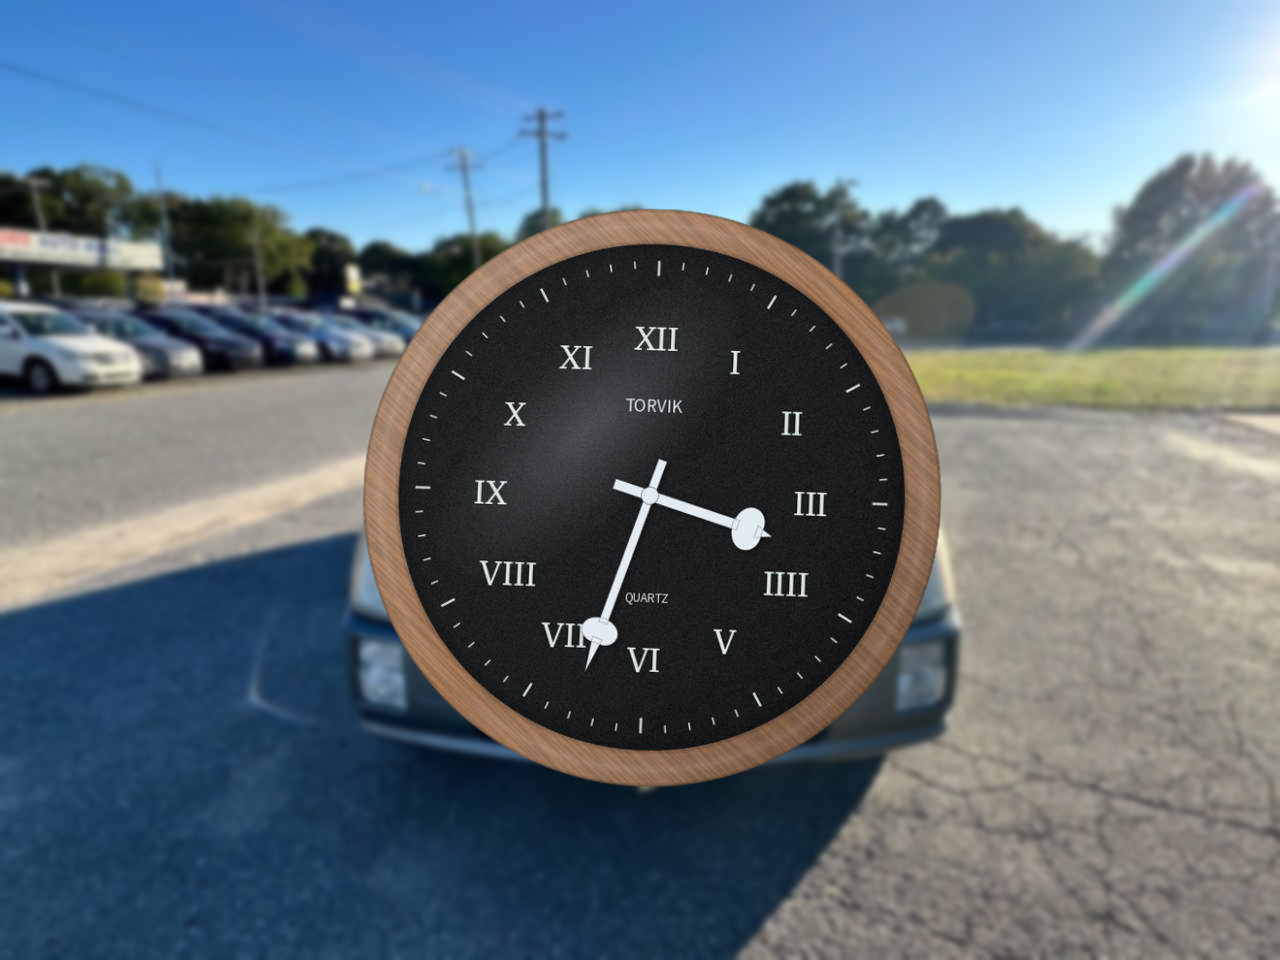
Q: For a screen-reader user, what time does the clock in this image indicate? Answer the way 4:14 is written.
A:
3:33
